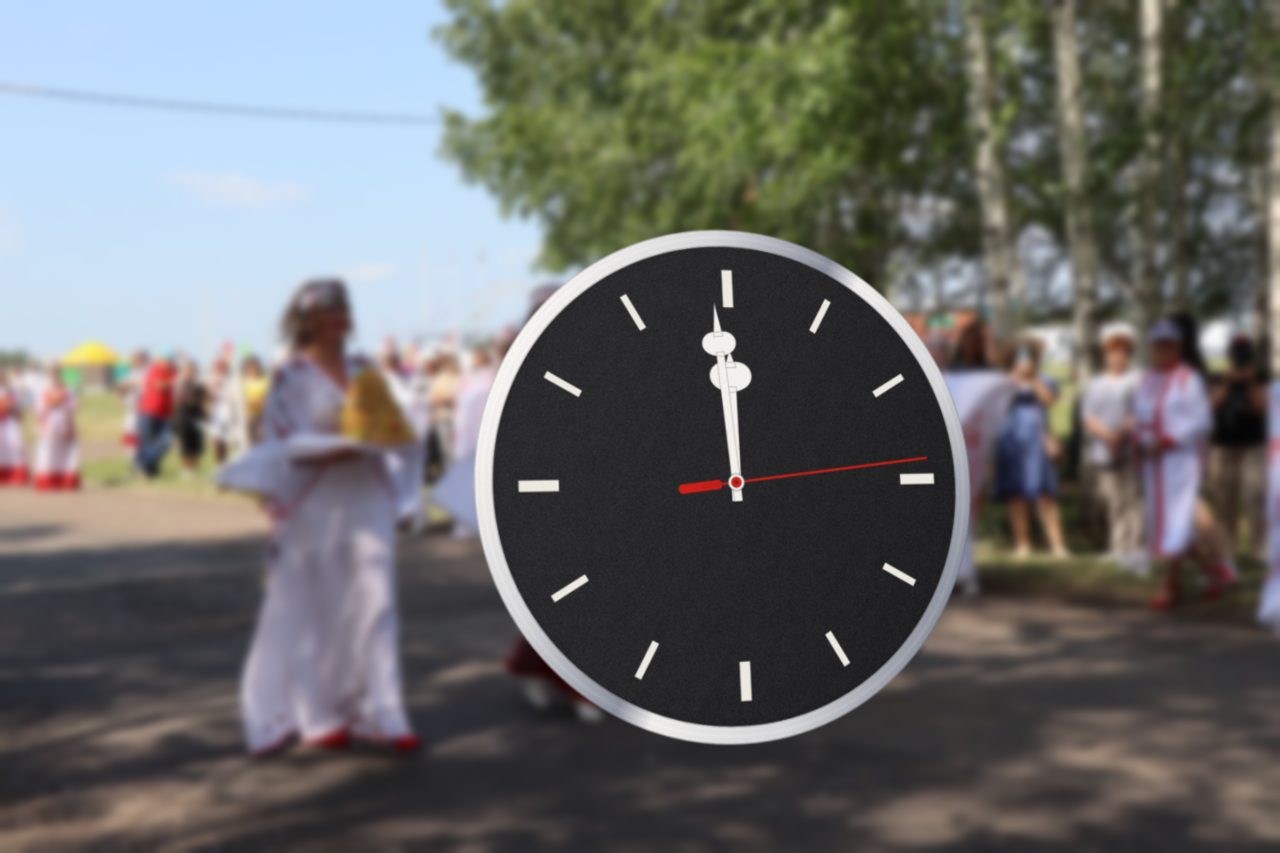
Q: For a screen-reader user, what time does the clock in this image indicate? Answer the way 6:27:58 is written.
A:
11:59:14
